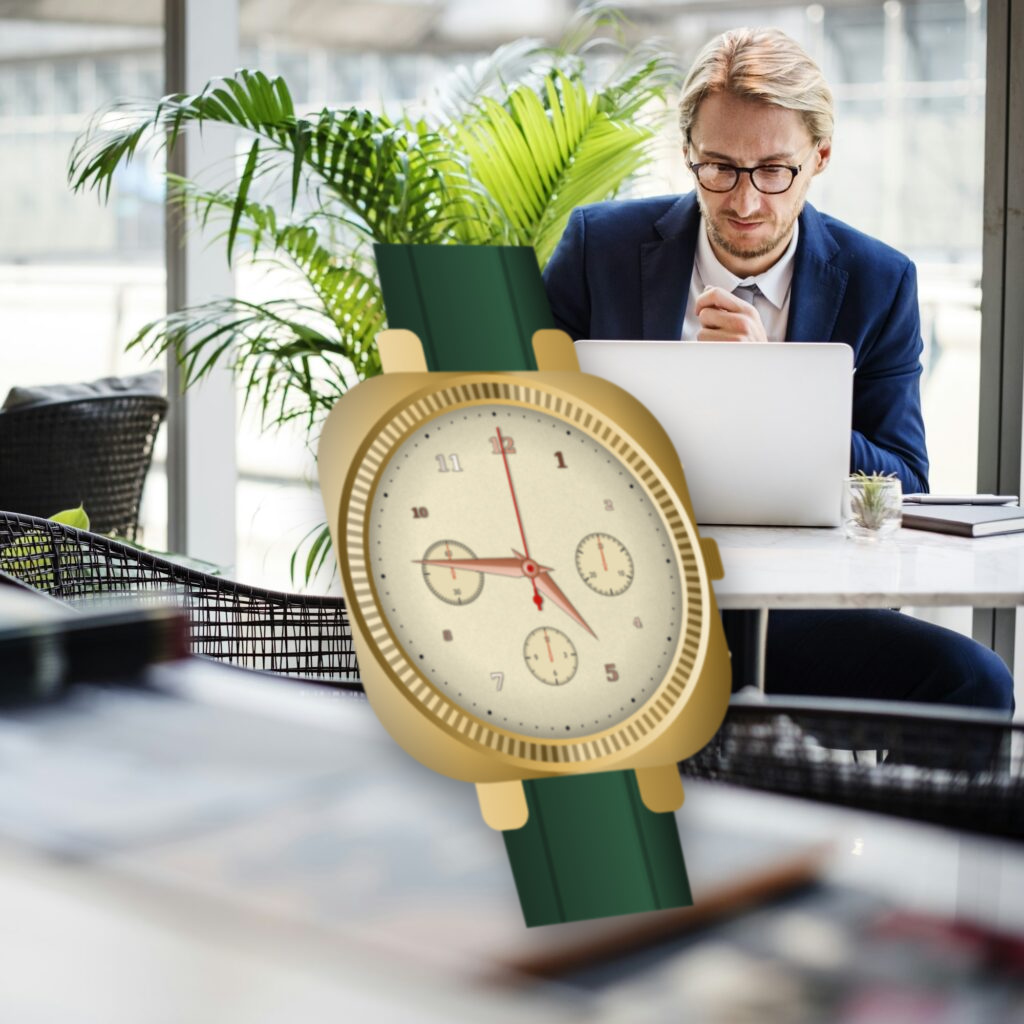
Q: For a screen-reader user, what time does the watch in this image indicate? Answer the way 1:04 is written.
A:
4:46
